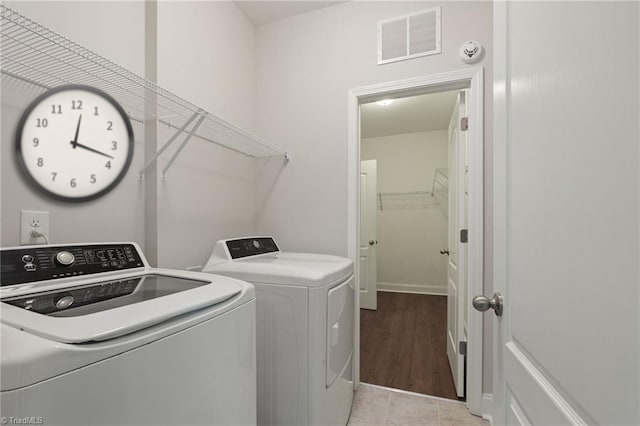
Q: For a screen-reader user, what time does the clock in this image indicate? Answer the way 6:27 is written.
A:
12:18
